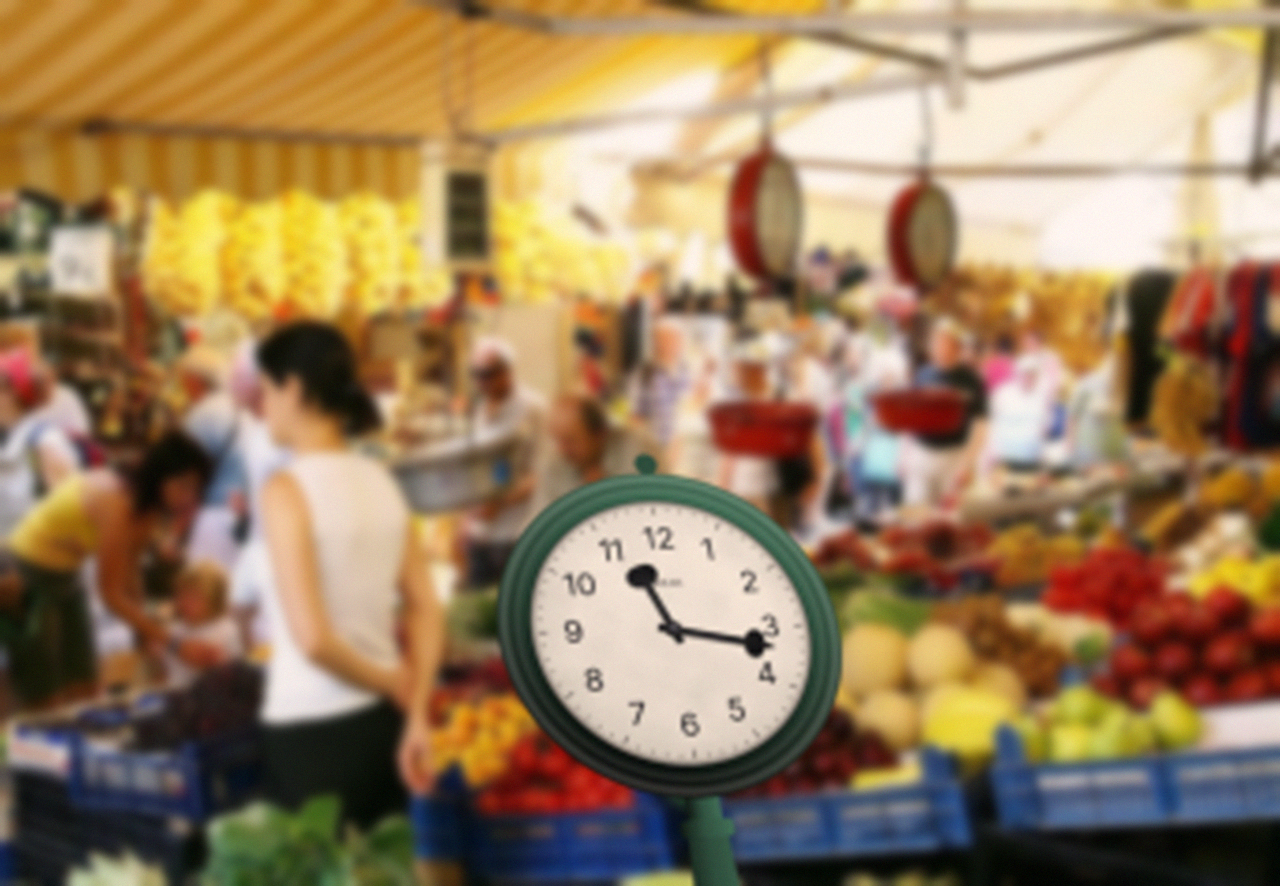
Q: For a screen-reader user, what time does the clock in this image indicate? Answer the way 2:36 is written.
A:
11:17
